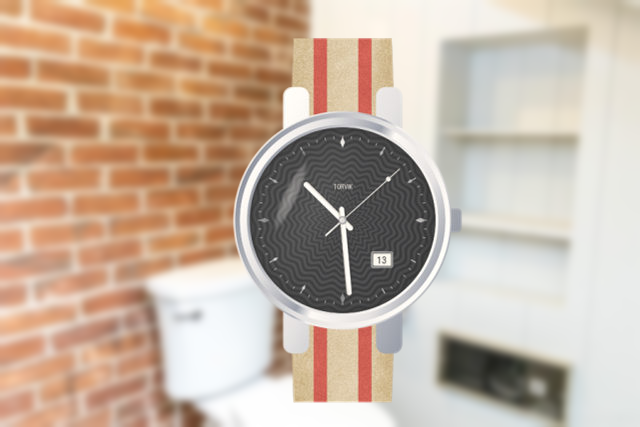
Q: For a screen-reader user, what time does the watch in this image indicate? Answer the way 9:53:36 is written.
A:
10:29:08
